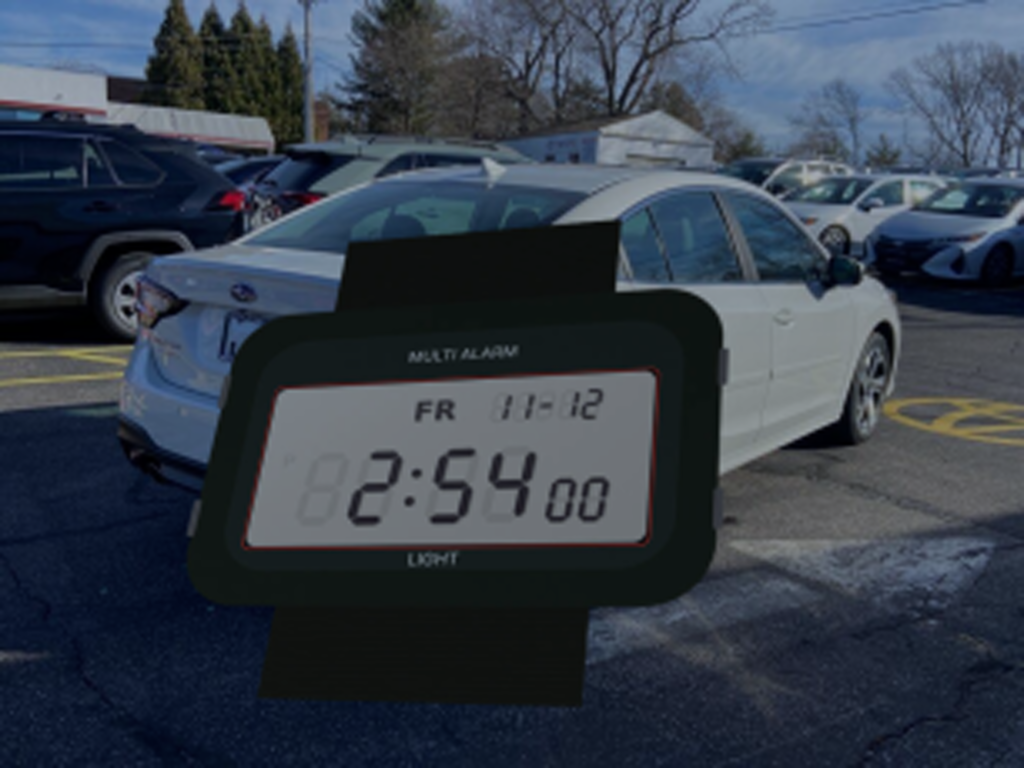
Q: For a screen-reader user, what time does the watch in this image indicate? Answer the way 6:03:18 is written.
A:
2:54:00
